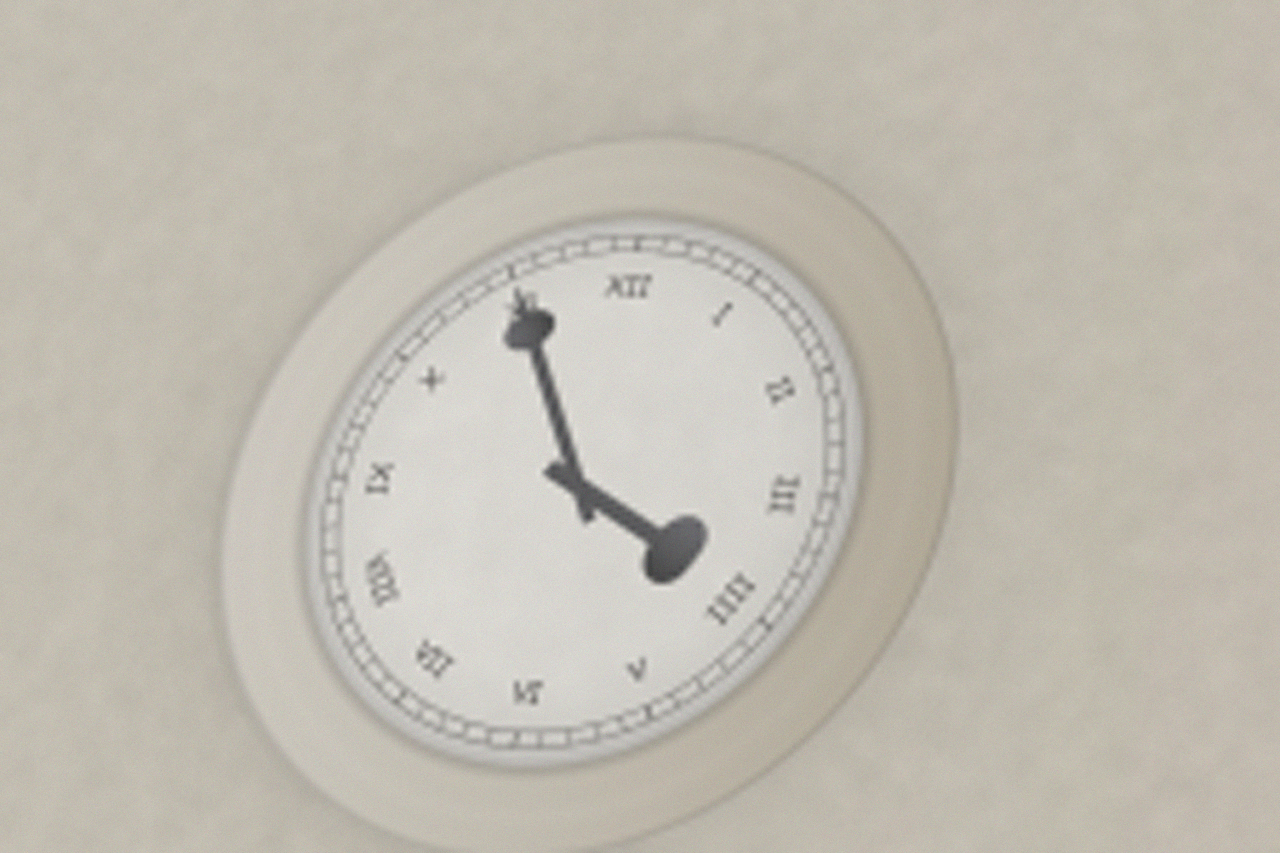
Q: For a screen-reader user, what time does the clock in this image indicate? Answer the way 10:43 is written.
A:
3:55
